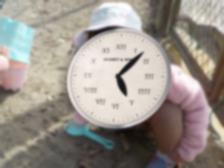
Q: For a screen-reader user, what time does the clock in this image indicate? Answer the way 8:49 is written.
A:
5:07
